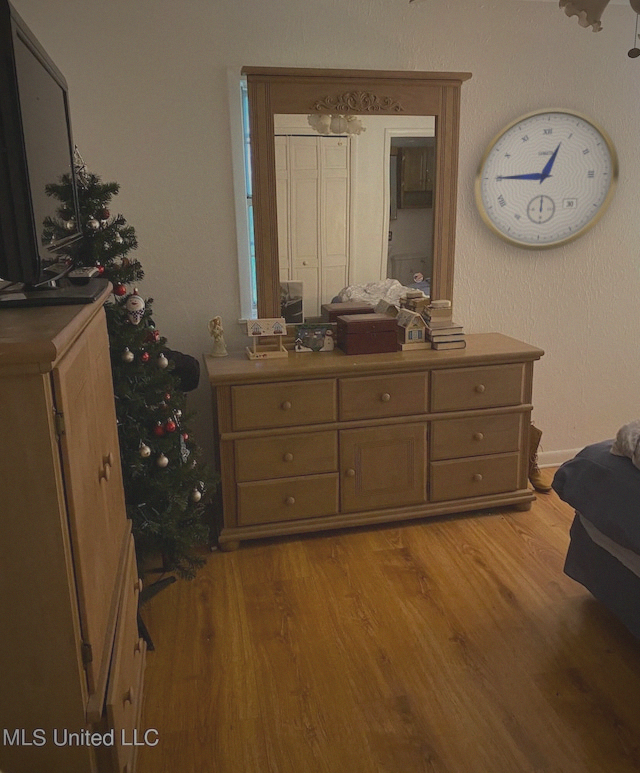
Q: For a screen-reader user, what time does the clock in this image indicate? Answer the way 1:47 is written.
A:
12:45
